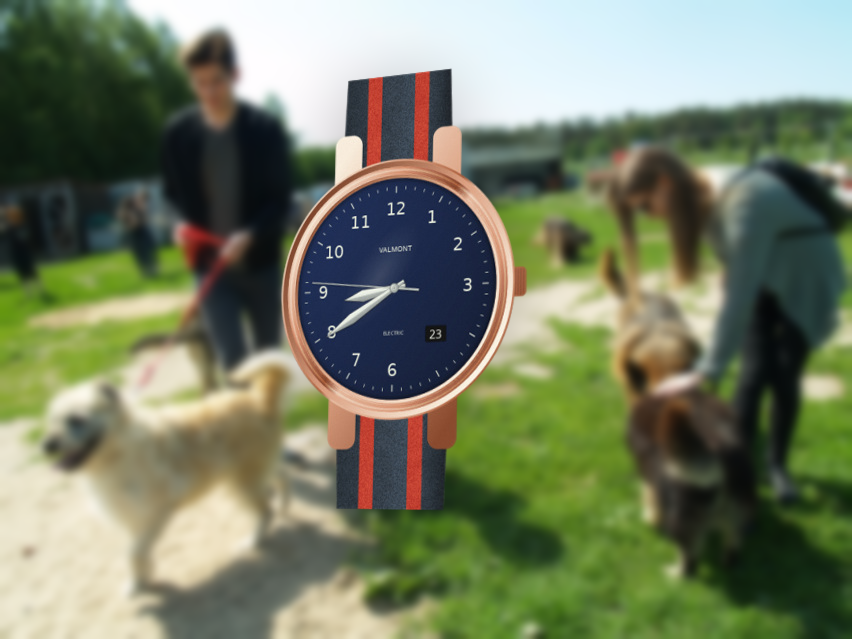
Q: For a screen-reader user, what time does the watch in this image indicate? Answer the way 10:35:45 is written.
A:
8:39:46
